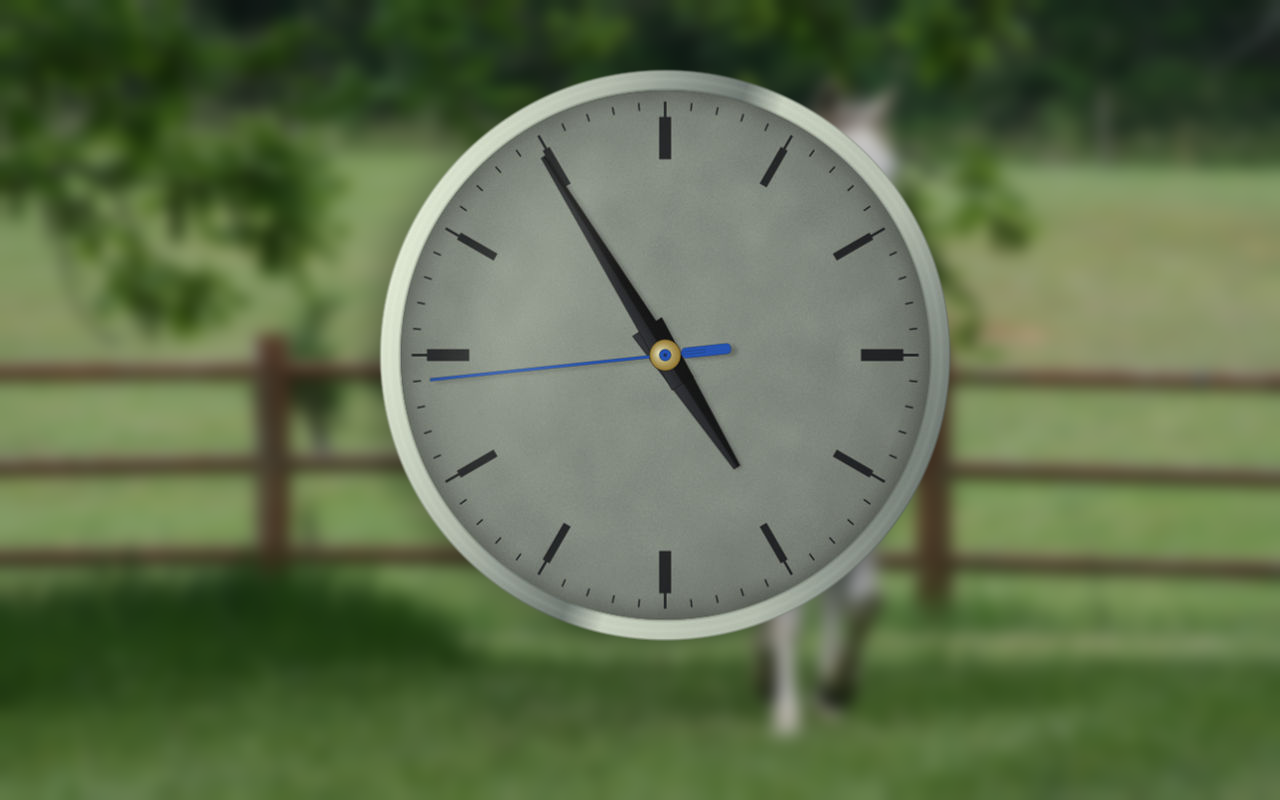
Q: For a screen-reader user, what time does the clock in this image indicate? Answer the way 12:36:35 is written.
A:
4:54:44
